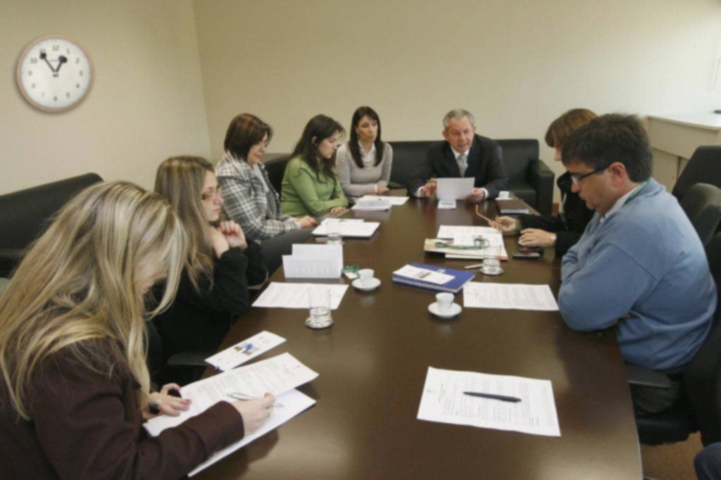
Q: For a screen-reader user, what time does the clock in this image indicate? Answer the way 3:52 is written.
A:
12:54
